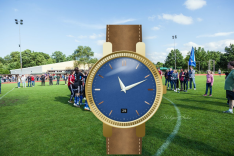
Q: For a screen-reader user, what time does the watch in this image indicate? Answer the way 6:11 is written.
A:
11:11
